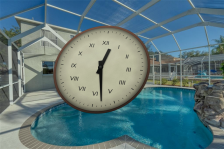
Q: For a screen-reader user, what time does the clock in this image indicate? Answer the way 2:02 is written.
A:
12:28
